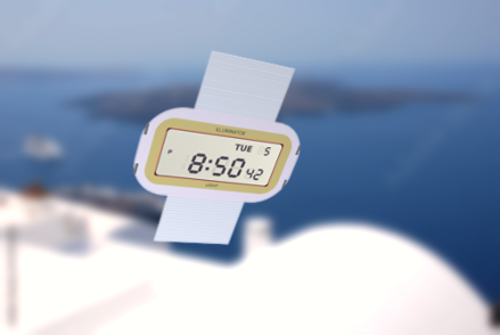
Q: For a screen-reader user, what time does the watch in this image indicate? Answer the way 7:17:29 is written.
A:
8:50:42
